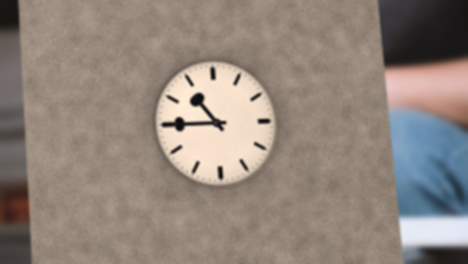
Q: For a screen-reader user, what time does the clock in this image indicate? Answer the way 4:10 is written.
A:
10:45
